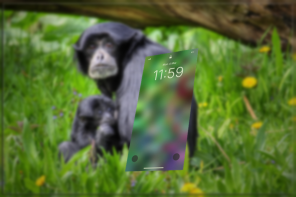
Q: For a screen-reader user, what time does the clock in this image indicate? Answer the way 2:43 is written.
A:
11:59
